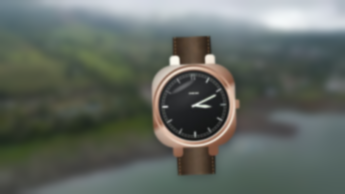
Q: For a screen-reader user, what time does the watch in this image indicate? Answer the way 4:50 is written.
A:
3:11
